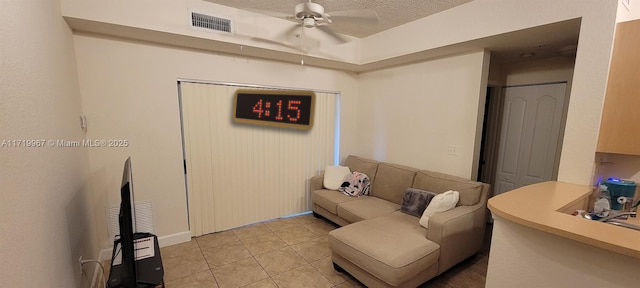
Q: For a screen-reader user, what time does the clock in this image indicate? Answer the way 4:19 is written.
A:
4:15
